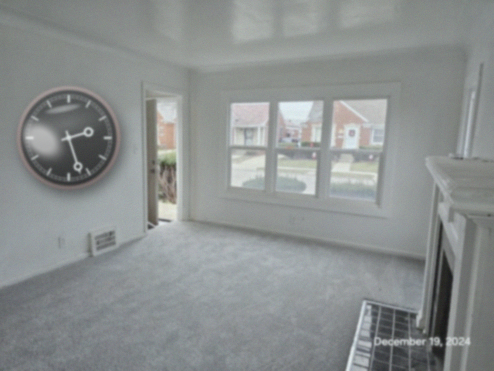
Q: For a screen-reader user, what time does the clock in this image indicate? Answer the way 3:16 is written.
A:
2:27
